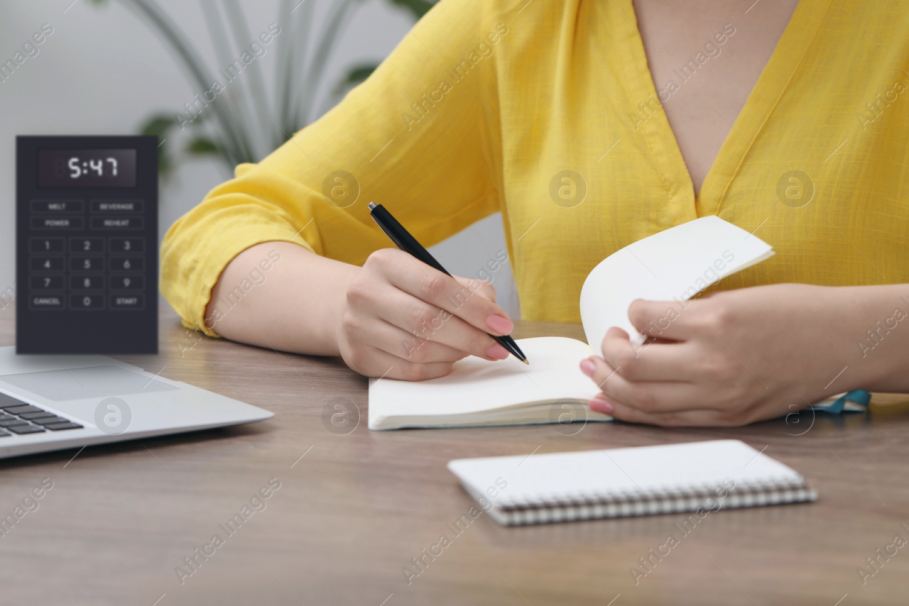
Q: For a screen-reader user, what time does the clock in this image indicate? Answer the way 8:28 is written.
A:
5:47
